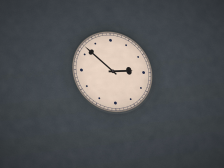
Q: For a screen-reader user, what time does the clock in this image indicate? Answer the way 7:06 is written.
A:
2:52
